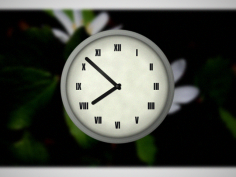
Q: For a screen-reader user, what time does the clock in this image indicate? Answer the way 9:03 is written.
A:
7:52
